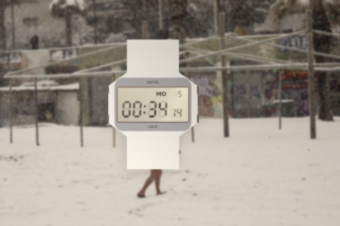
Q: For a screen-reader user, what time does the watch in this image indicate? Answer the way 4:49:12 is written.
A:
0:34:14
